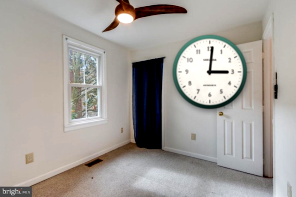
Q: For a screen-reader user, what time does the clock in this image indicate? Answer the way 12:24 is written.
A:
3:01
